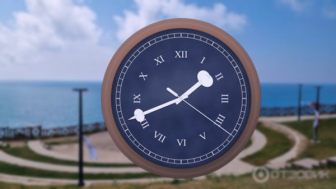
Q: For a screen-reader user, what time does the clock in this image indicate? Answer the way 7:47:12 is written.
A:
1:41:21
